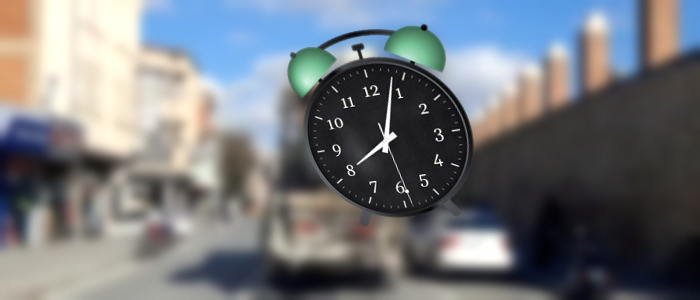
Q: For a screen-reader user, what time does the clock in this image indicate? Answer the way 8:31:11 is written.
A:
8:03:29
